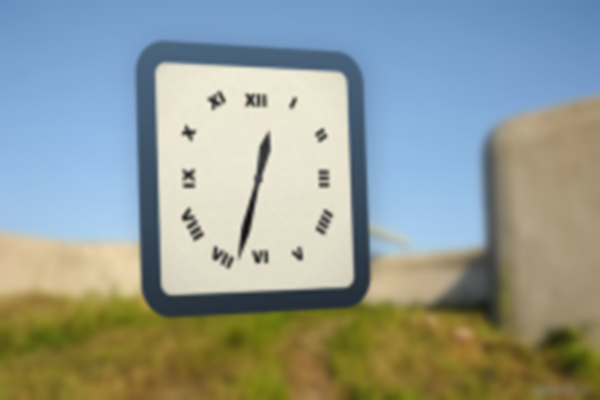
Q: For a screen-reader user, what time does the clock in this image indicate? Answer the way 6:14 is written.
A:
12:33
